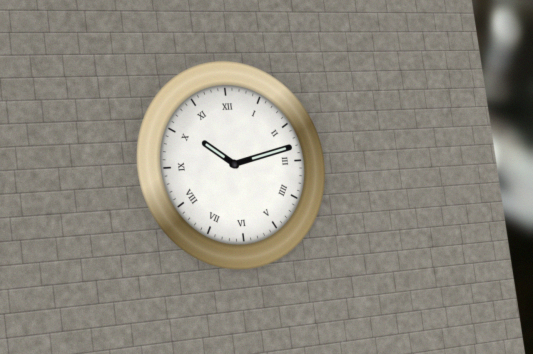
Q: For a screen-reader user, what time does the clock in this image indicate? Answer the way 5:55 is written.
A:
10:13
